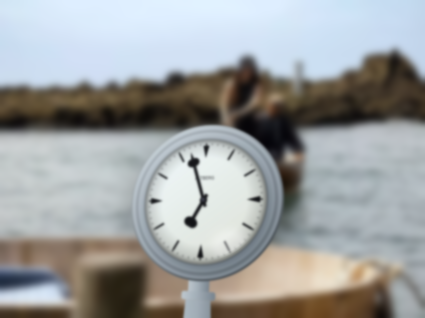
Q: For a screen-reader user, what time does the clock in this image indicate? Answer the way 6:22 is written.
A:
6:57
